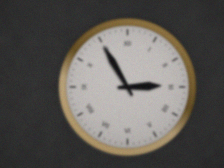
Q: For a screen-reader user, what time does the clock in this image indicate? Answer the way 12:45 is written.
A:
2:55
